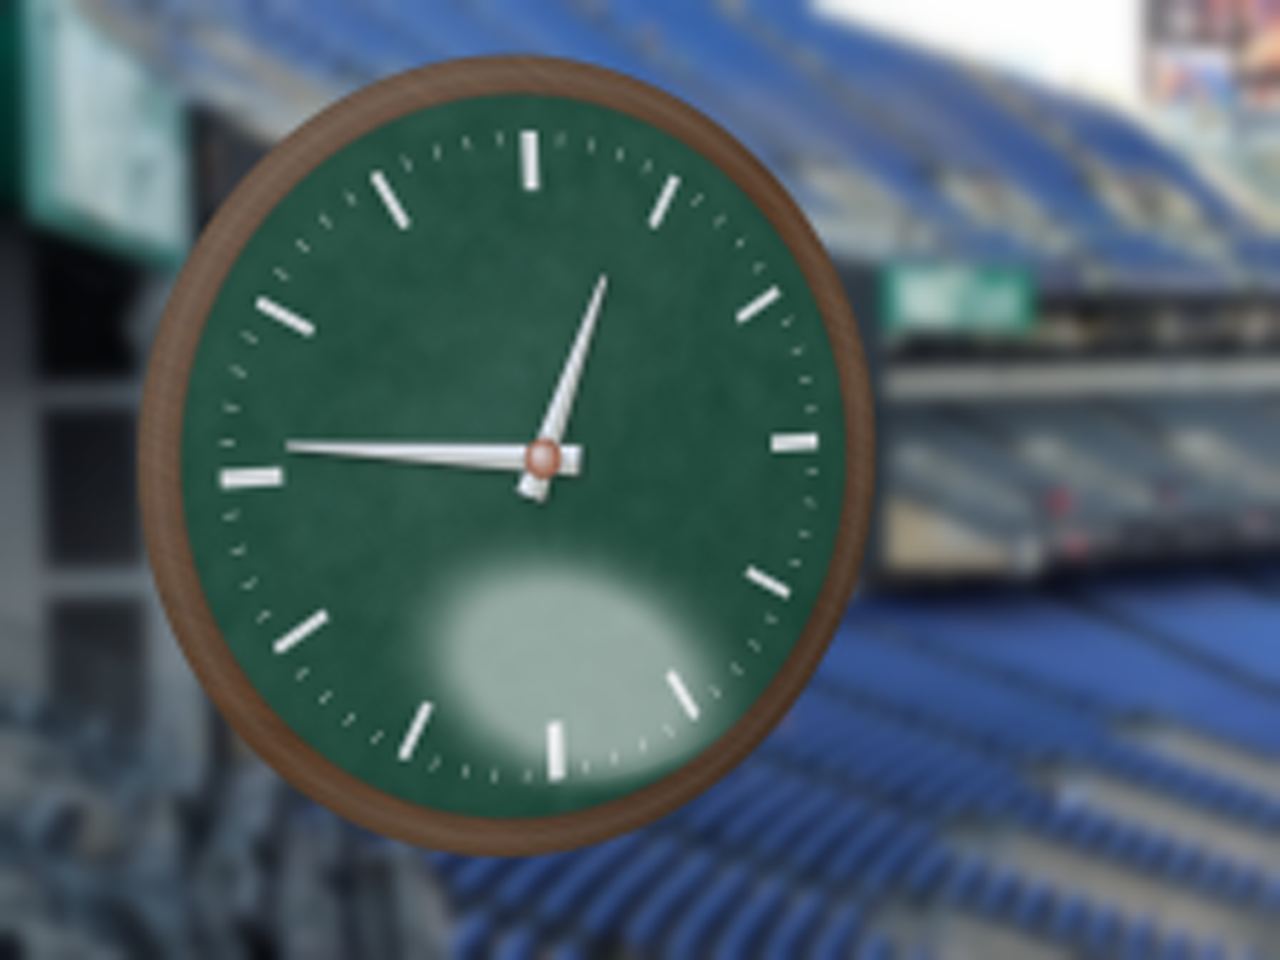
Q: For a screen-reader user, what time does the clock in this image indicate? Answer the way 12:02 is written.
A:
12:46
